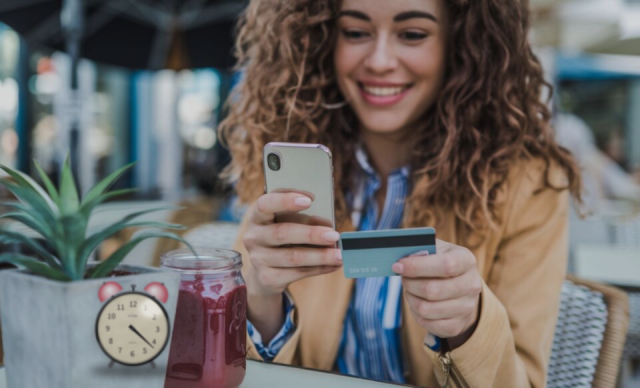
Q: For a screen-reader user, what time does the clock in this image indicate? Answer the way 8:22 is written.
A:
4:22
